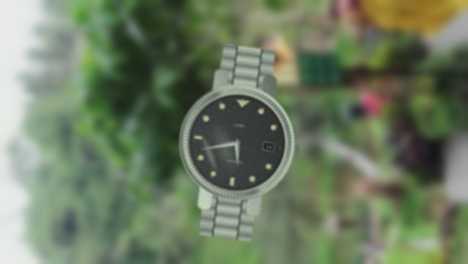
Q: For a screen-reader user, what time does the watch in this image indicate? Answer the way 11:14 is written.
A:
5:42
